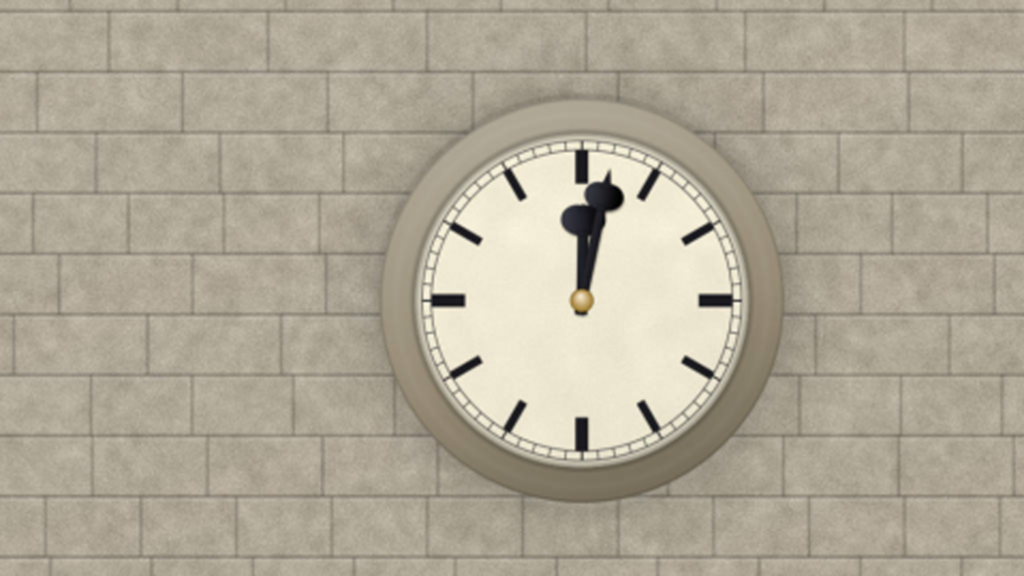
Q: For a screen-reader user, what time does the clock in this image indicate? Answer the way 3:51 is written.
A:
12:02
